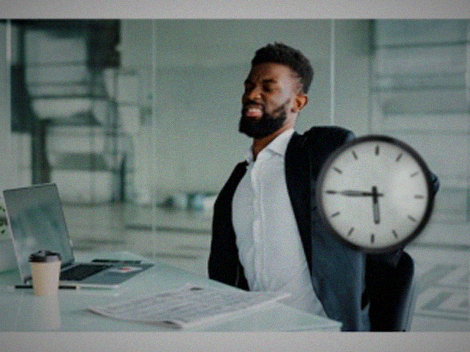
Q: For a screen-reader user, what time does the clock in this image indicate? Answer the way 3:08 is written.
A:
5:45
